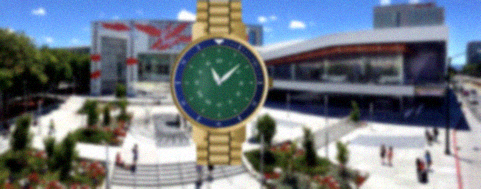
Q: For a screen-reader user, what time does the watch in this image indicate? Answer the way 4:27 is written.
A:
11:08
